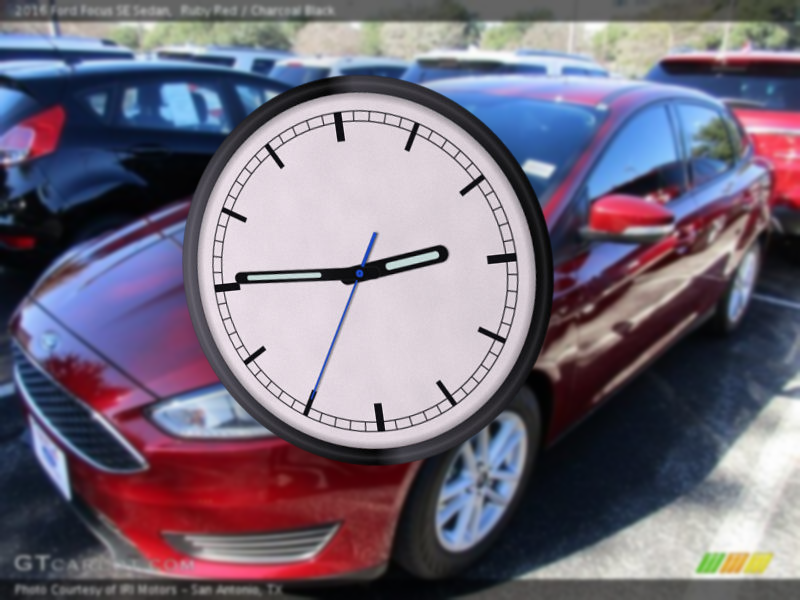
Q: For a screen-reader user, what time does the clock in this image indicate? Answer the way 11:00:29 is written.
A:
2:45:35
